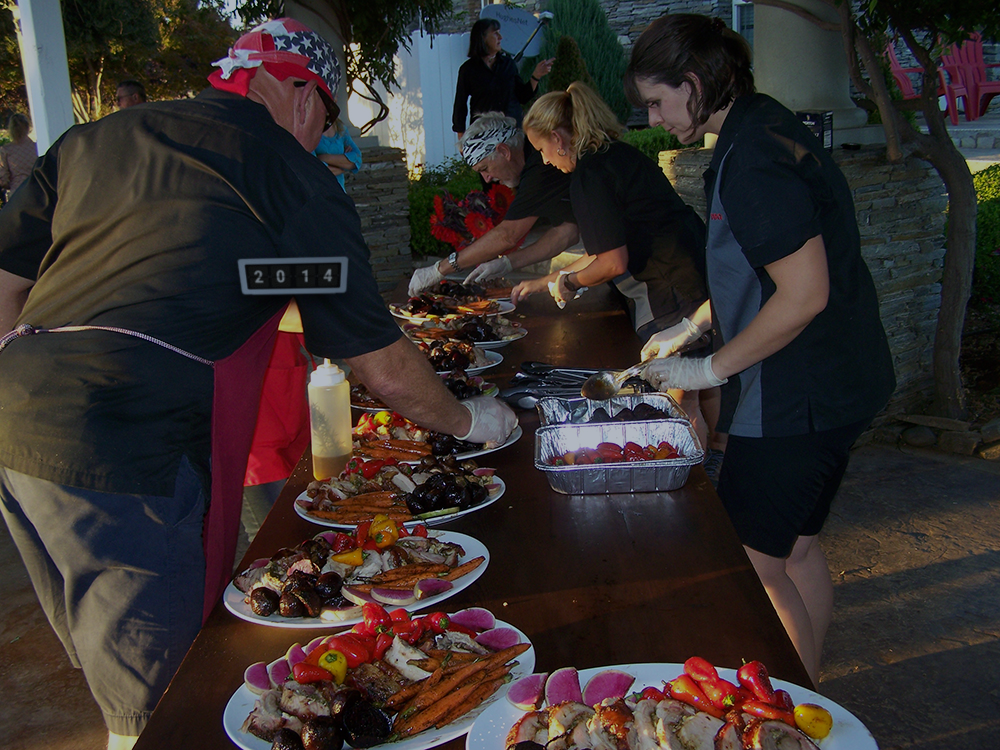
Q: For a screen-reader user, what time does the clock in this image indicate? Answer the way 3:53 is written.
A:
20:14
